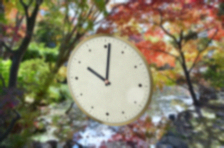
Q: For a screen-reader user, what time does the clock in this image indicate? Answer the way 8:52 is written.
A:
10:01
